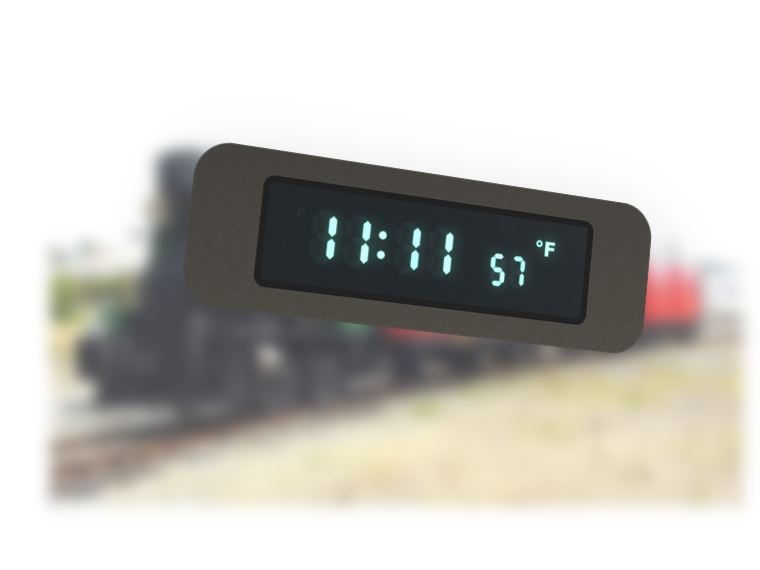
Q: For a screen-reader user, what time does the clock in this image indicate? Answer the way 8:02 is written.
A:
11:11
